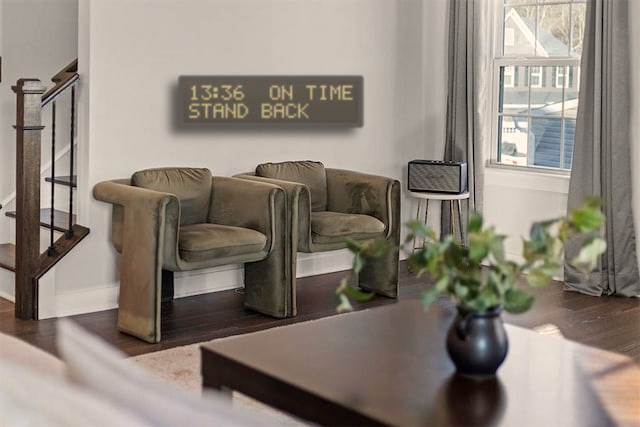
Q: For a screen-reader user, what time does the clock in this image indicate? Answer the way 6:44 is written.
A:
13:36
